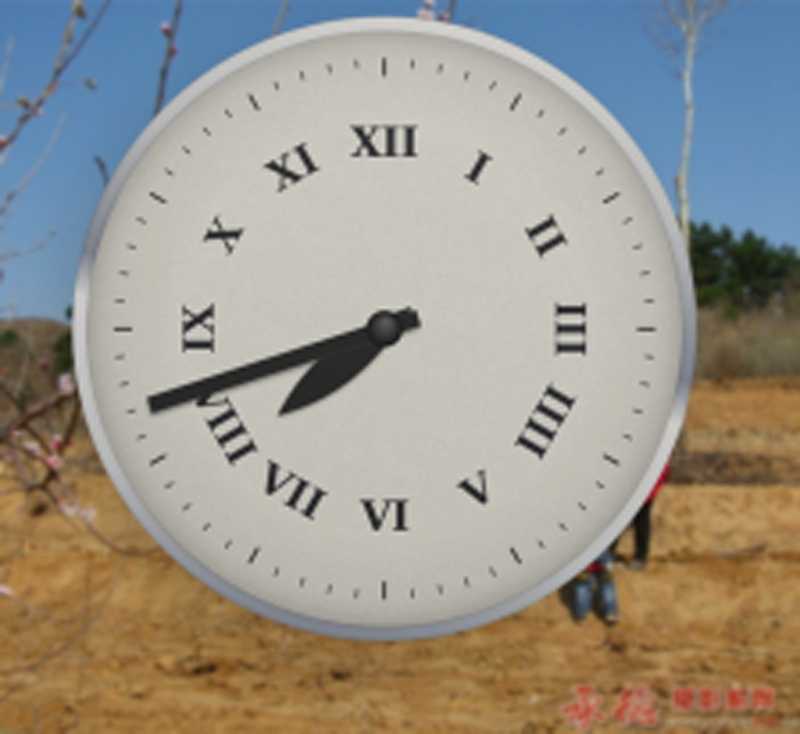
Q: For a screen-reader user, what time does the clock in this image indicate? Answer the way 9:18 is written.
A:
7:42
